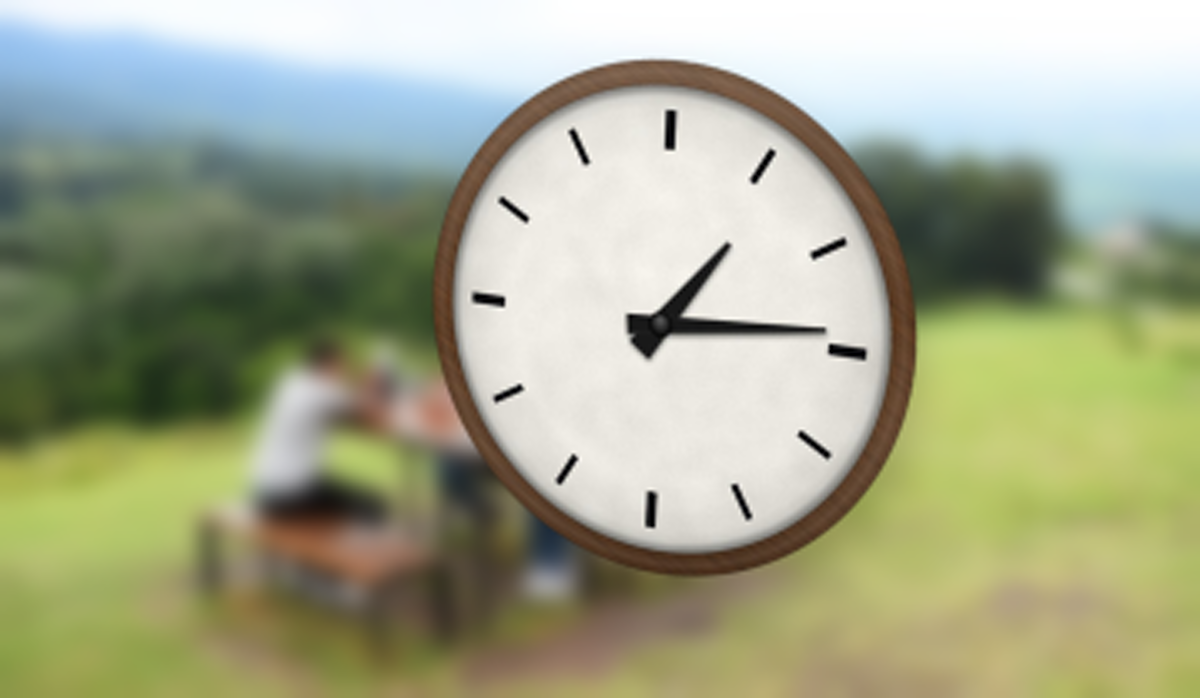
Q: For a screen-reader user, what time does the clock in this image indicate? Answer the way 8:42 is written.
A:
1:14
